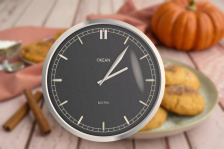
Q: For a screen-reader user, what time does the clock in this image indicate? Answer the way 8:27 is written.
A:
2:06
